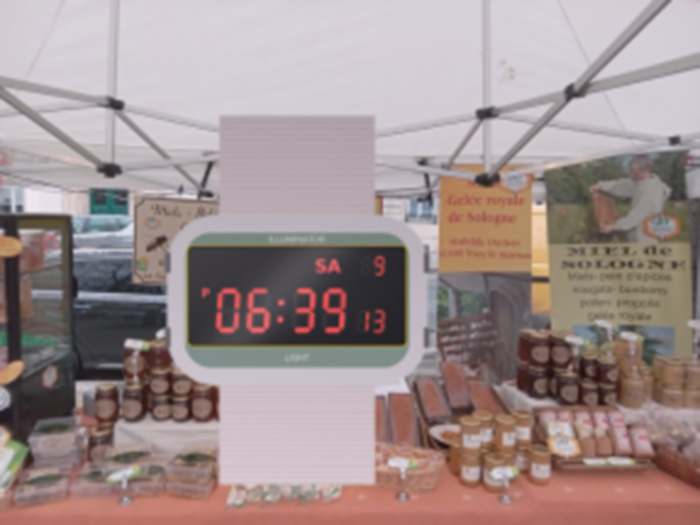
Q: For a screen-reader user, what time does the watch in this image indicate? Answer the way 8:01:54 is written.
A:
6:39:13
